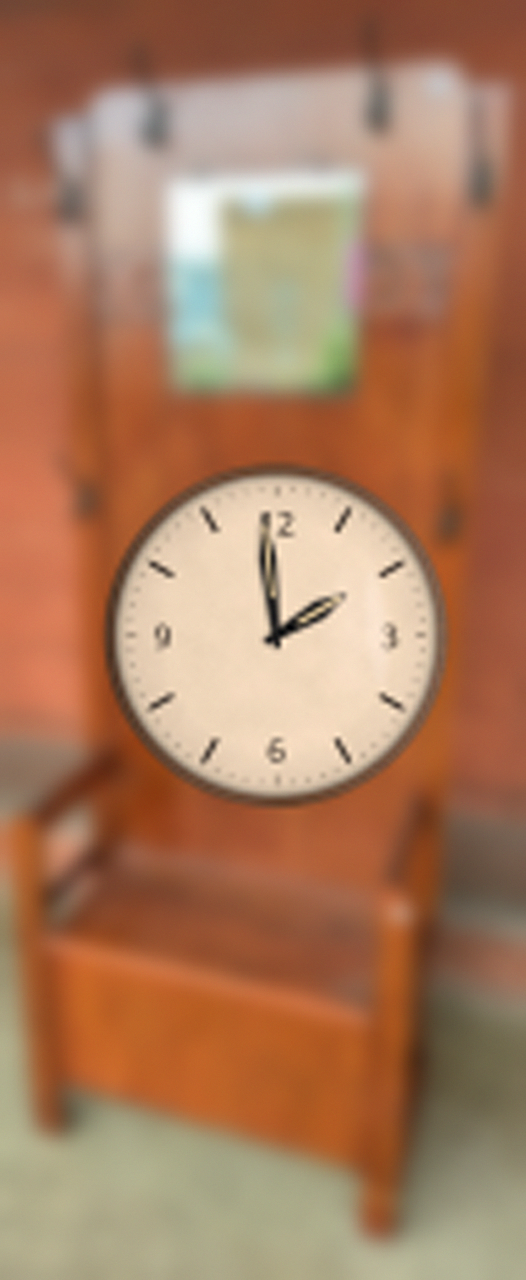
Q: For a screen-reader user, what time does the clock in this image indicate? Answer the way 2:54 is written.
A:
1:59
